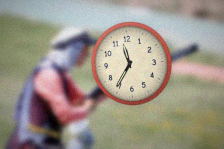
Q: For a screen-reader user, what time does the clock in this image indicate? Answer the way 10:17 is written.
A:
11:36
